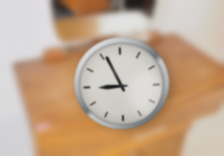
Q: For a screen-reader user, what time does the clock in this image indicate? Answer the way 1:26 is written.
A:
8:56
